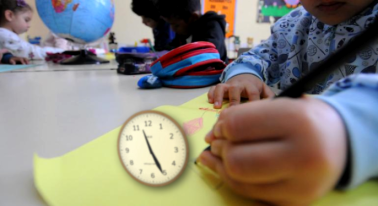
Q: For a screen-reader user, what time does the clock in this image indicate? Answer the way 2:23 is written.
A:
11:26
